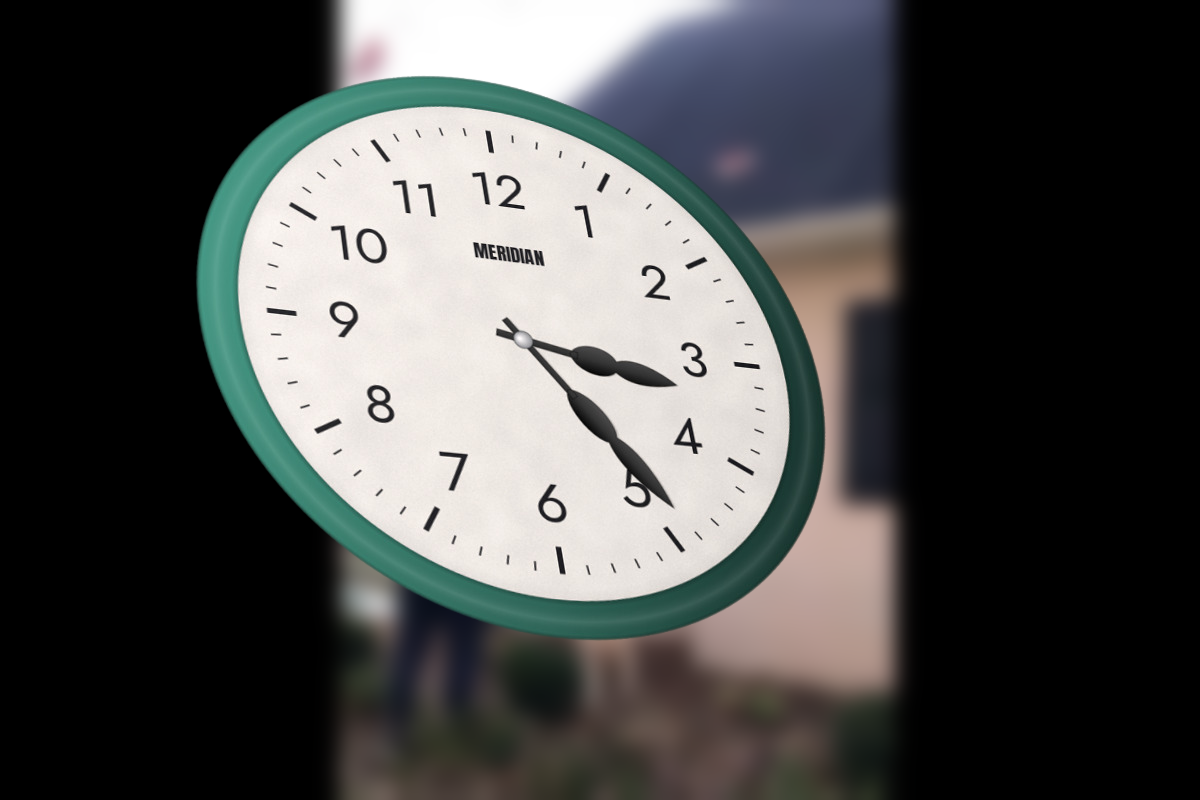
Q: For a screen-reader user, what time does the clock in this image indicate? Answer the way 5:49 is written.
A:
3:24
